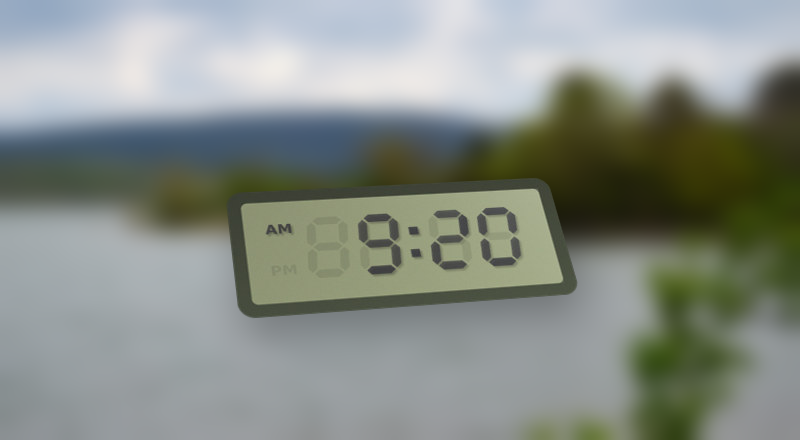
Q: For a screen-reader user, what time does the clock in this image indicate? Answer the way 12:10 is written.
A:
9:20
